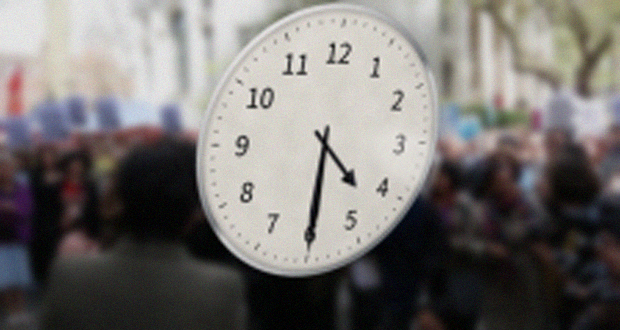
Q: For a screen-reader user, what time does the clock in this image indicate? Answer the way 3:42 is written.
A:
4:30
